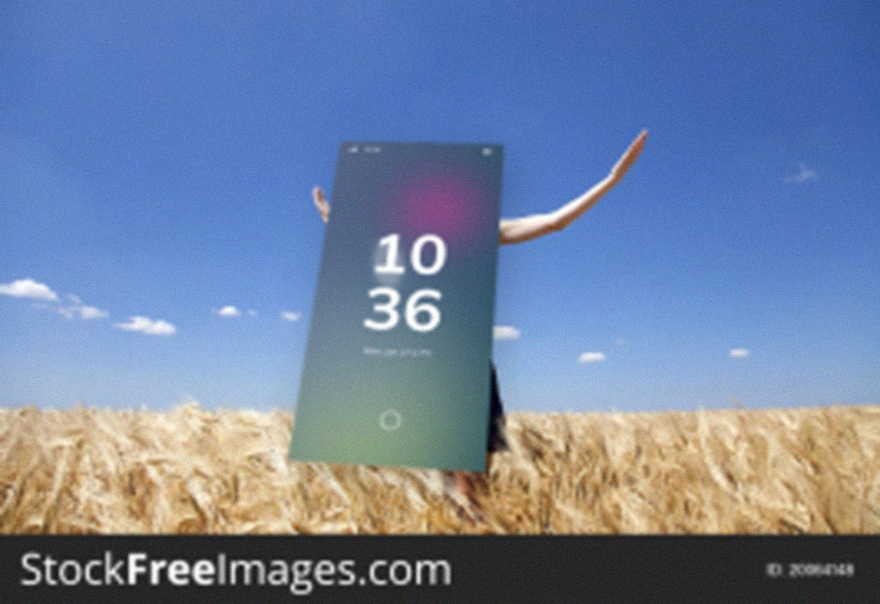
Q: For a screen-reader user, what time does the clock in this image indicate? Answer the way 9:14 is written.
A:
10:36
